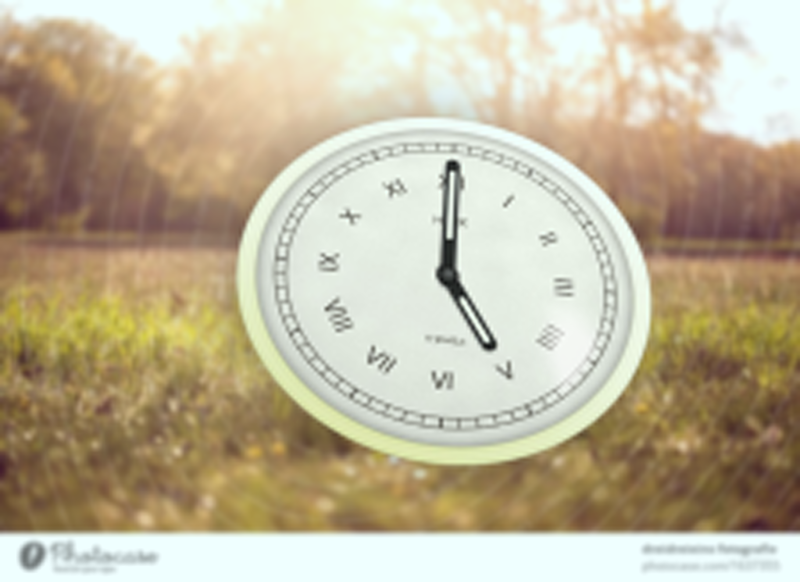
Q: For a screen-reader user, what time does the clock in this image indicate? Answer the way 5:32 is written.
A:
5:00
